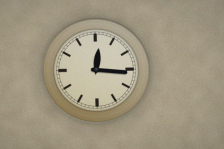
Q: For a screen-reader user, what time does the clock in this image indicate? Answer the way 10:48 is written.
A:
12:16
